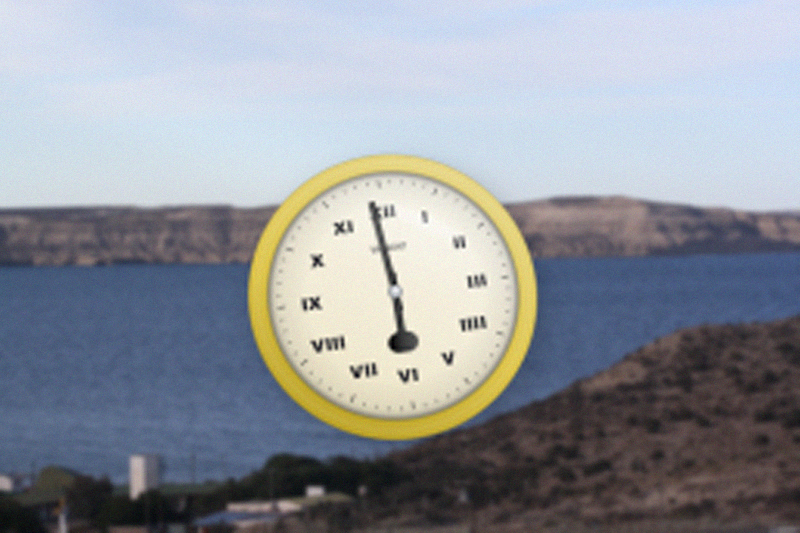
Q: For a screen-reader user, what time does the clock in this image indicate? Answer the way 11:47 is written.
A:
5:59
